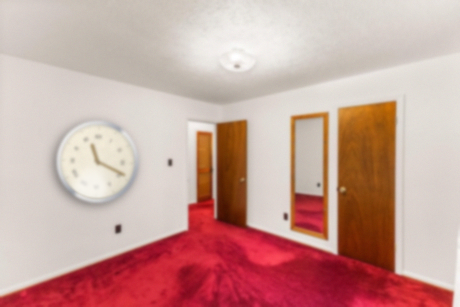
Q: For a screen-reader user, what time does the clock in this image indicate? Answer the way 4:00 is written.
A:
11:19
